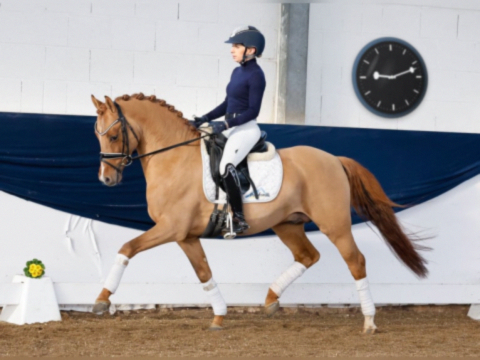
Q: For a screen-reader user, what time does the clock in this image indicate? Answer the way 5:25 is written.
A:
9:12
